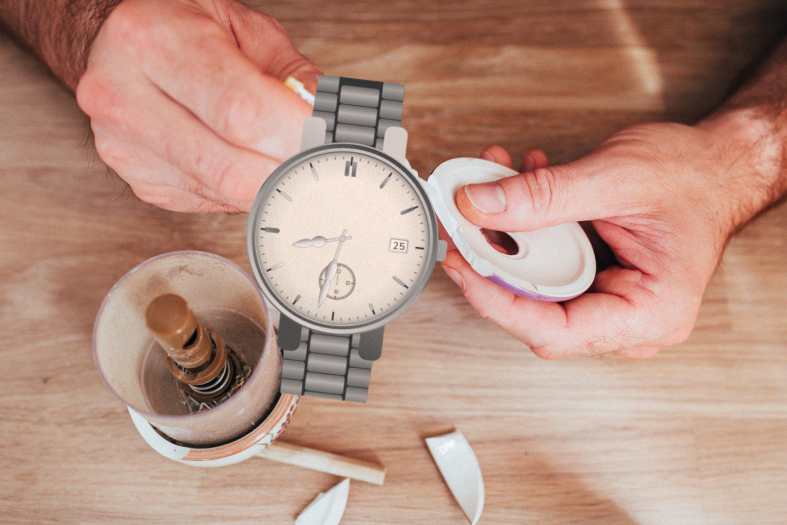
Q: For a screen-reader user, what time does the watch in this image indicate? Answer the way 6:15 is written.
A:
8:32
